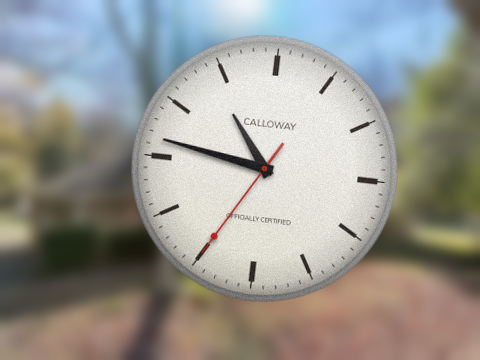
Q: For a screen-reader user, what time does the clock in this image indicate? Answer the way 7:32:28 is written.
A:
10:46:35
